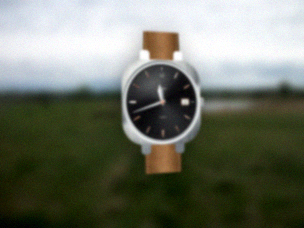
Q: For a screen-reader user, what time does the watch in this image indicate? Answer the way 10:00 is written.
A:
11:42
